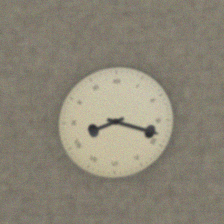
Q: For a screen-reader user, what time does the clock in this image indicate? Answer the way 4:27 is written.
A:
8:18
